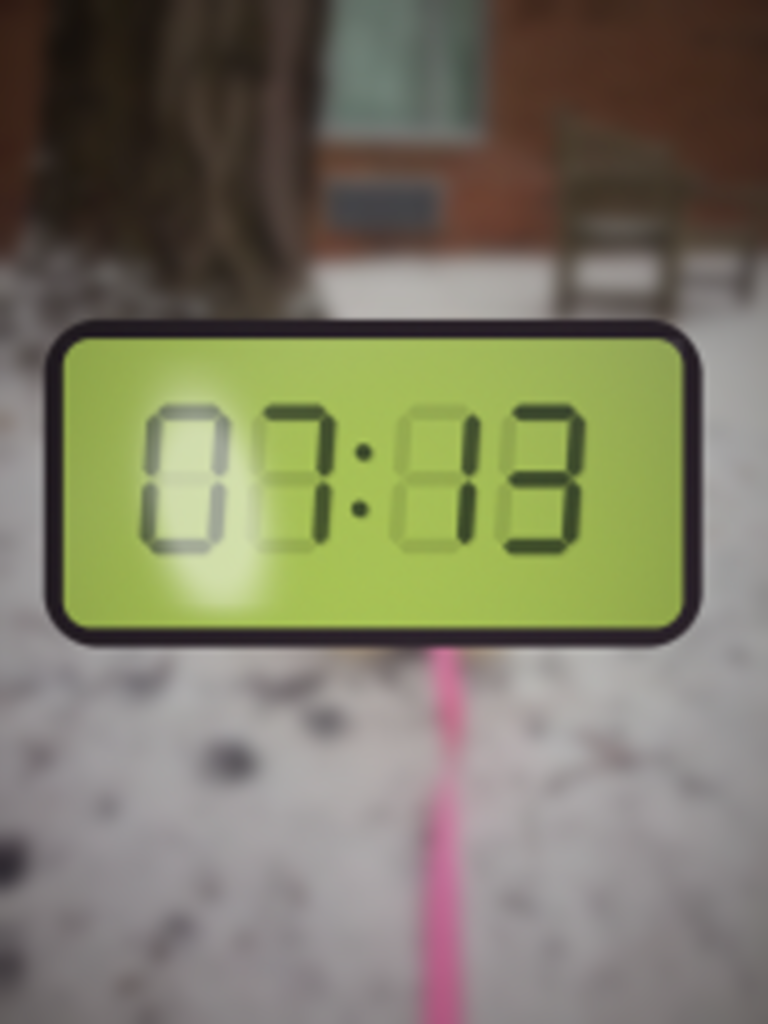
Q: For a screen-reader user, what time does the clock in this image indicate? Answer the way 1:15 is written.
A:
7:13
